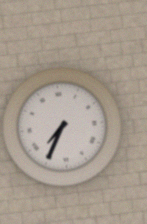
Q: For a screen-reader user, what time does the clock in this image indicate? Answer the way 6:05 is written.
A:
7:35
